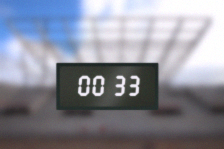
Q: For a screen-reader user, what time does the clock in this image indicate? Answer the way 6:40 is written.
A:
0:33
